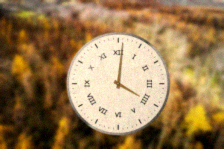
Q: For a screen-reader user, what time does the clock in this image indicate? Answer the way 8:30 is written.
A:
4:01
